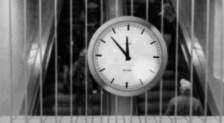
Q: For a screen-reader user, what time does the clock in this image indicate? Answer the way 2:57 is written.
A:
11:53
